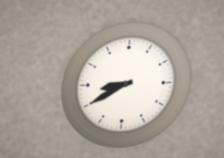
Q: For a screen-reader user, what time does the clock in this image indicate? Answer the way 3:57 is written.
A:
8:40
